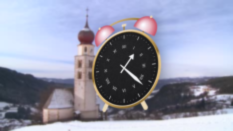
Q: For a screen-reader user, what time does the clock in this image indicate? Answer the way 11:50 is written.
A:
1:22
